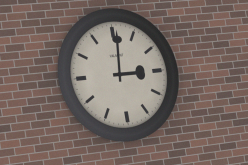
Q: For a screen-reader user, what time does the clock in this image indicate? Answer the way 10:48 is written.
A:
3:01
